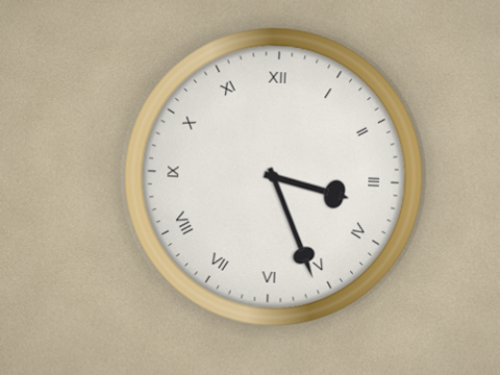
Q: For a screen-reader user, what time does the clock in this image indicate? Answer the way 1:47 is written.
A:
3:26
